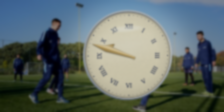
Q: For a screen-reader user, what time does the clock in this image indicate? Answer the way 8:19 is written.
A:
9:48
